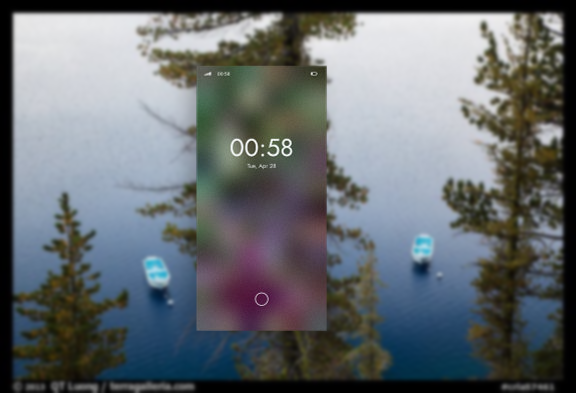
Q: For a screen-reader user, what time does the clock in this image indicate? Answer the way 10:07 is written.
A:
0:58
